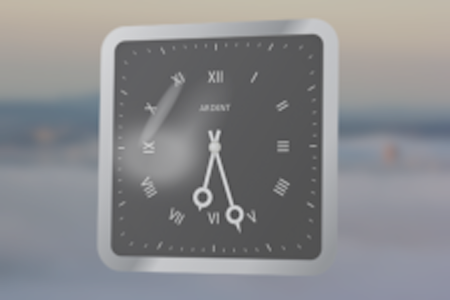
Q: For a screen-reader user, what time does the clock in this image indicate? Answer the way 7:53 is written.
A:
6:27
